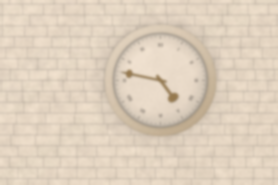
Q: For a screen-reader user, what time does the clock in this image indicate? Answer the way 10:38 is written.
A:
4:47
